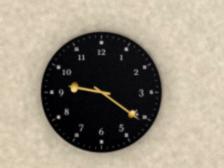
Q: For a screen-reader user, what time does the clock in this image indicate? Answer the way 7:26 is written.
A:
9:21
